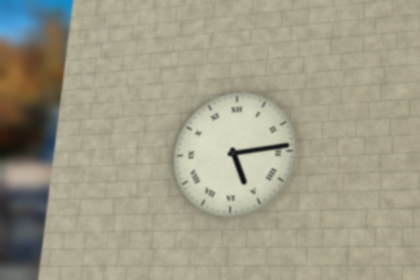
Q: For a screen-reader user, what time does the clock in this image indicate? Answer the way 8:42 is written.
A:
5:14
